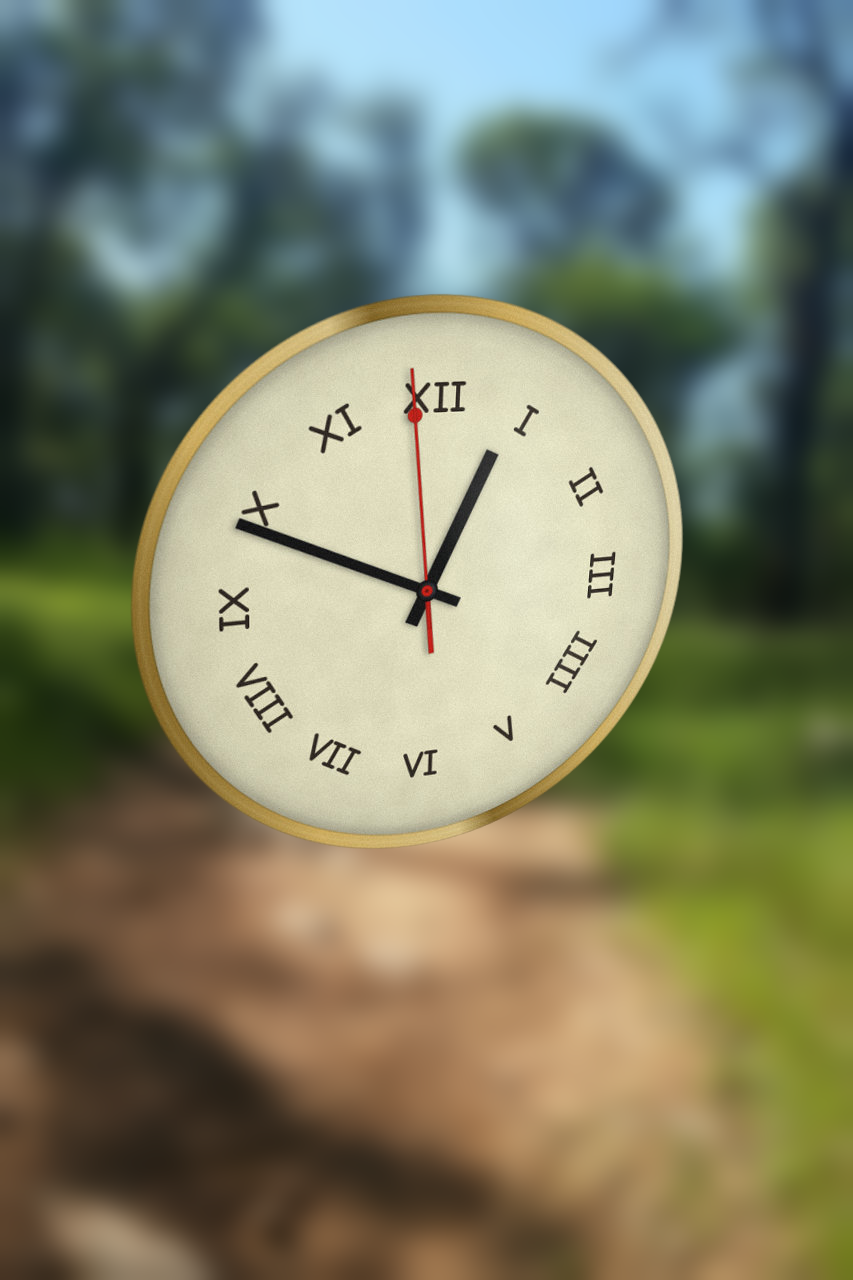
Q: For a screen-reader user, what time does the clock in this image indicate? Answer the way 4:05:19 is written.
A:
12:48:59
